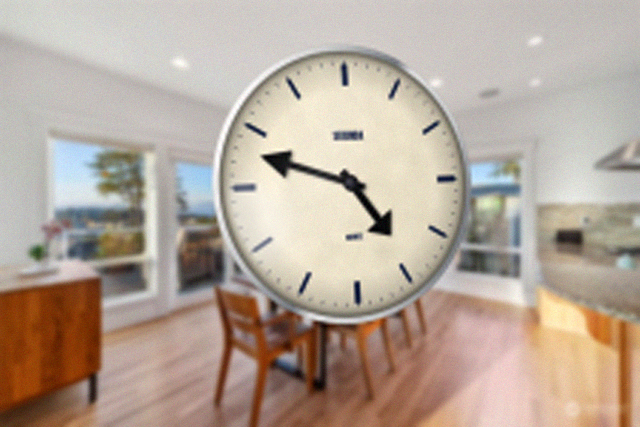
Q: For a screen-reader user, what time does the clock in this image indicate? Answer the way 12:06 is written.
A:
4:48
